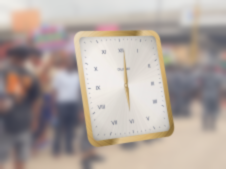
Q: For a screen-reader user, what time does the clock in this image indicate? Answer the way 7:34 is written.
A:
6:01
